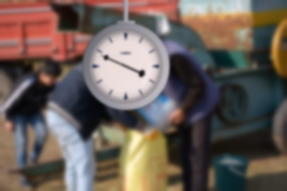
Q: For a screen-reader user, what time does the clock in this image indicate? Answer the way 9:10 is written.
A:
3:49
